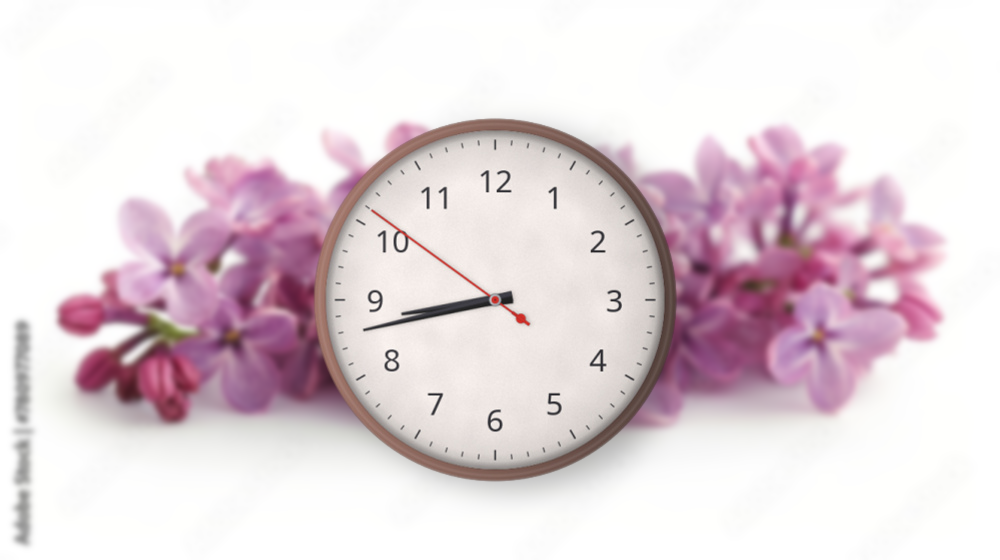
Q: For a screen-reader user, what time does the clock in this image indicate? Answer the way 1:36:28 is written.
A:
8:42:51
